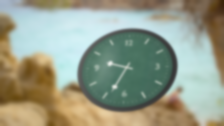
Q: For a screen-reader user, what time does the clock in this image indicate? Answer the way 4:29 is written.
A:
9:34
